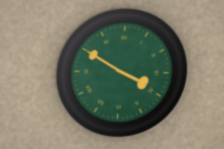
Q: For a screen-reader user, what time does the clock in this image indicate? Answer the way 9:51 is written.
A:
3:50
